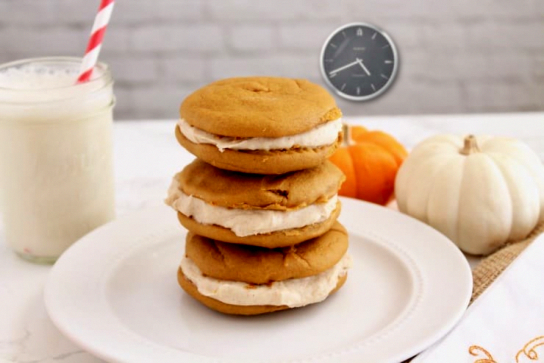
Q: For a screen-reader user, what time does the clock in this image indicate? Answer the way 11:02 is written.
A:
4:41
